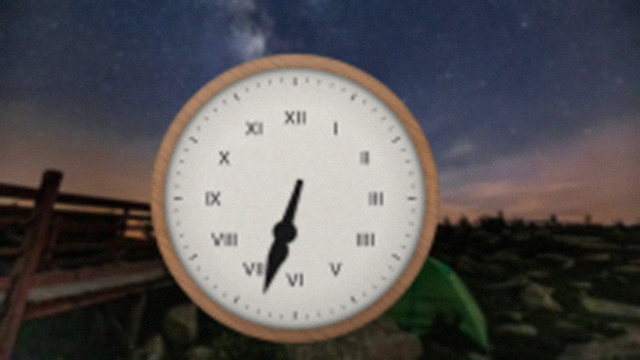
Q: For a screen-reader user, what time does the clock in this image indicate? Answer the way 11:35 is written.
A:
6:33
